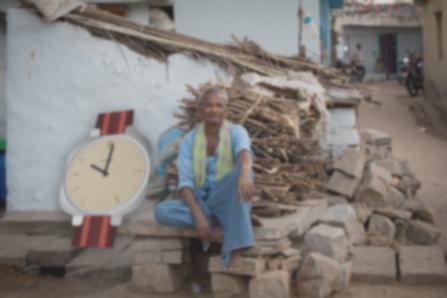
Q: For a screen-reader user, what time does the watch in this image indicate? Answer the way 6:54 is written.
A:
10:01
